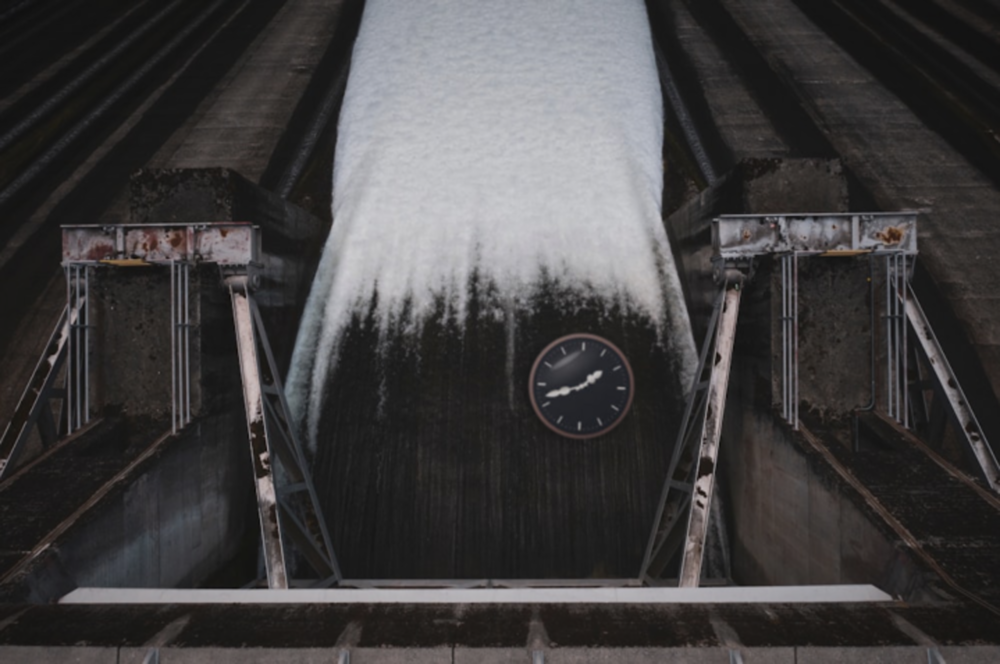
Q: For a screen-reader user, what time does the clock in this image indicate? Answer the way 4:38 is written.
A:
1:42
